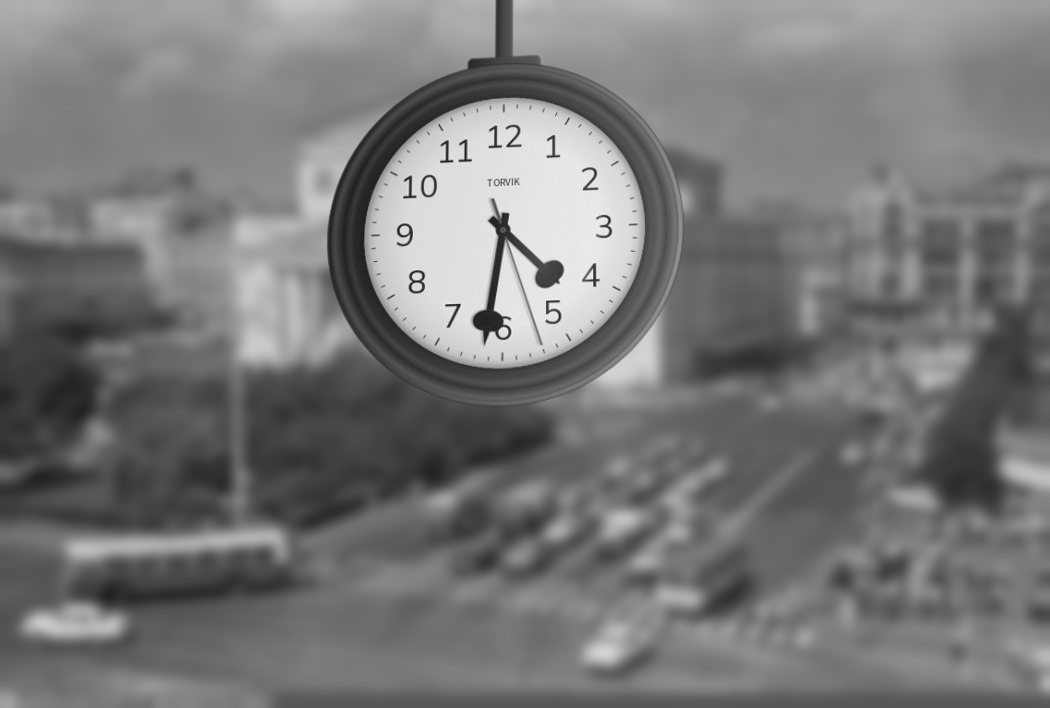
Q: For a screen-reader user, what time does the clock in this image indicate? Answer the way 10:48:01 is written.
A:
4:31:27
